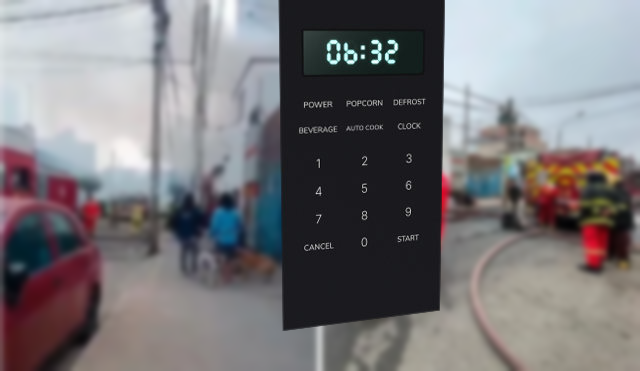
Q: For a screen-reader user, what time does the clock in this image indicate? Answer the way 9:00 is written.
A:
6:32
